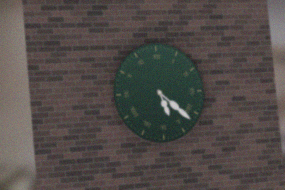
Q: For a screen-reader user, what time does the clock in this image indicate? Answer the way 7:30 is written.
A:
5:22
